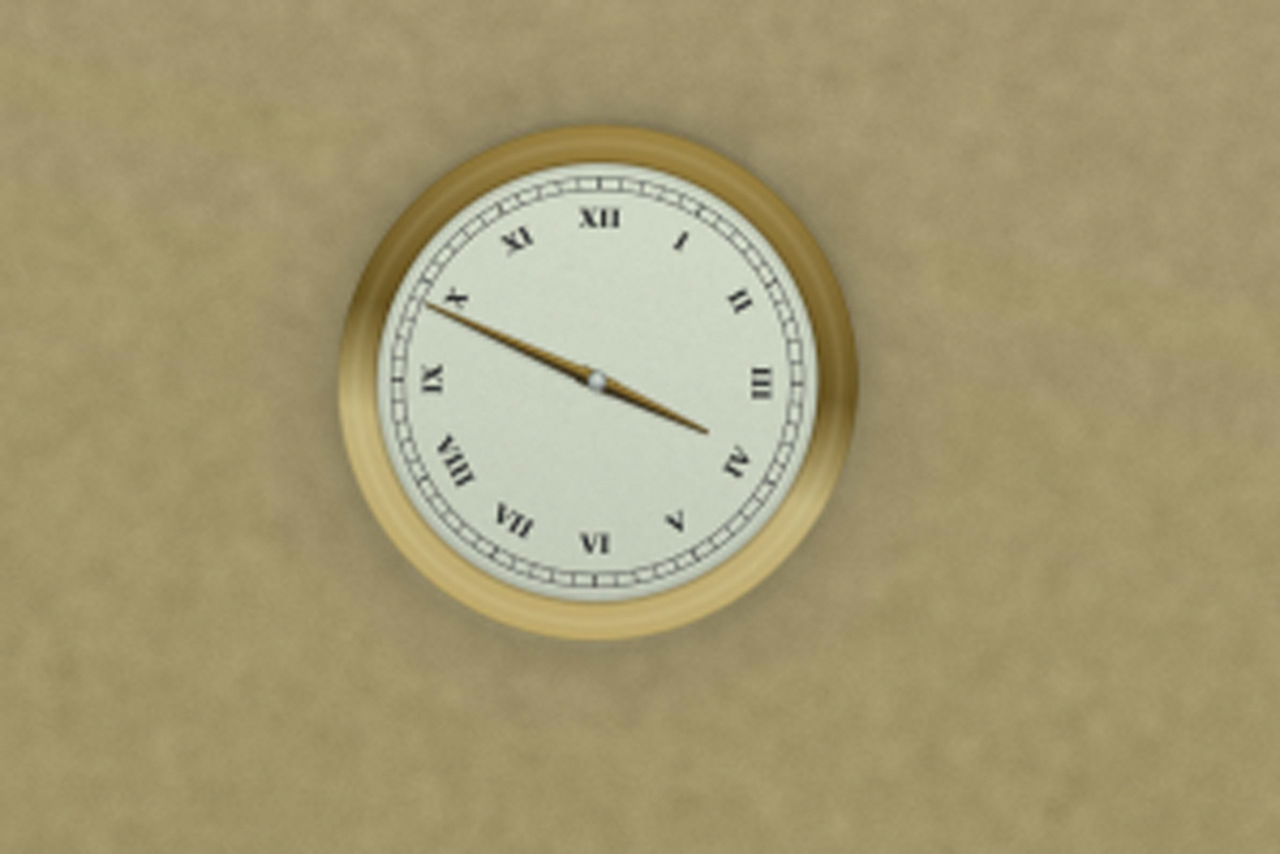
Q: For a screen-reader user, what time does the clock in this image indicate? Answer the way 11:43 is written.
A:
3:49
